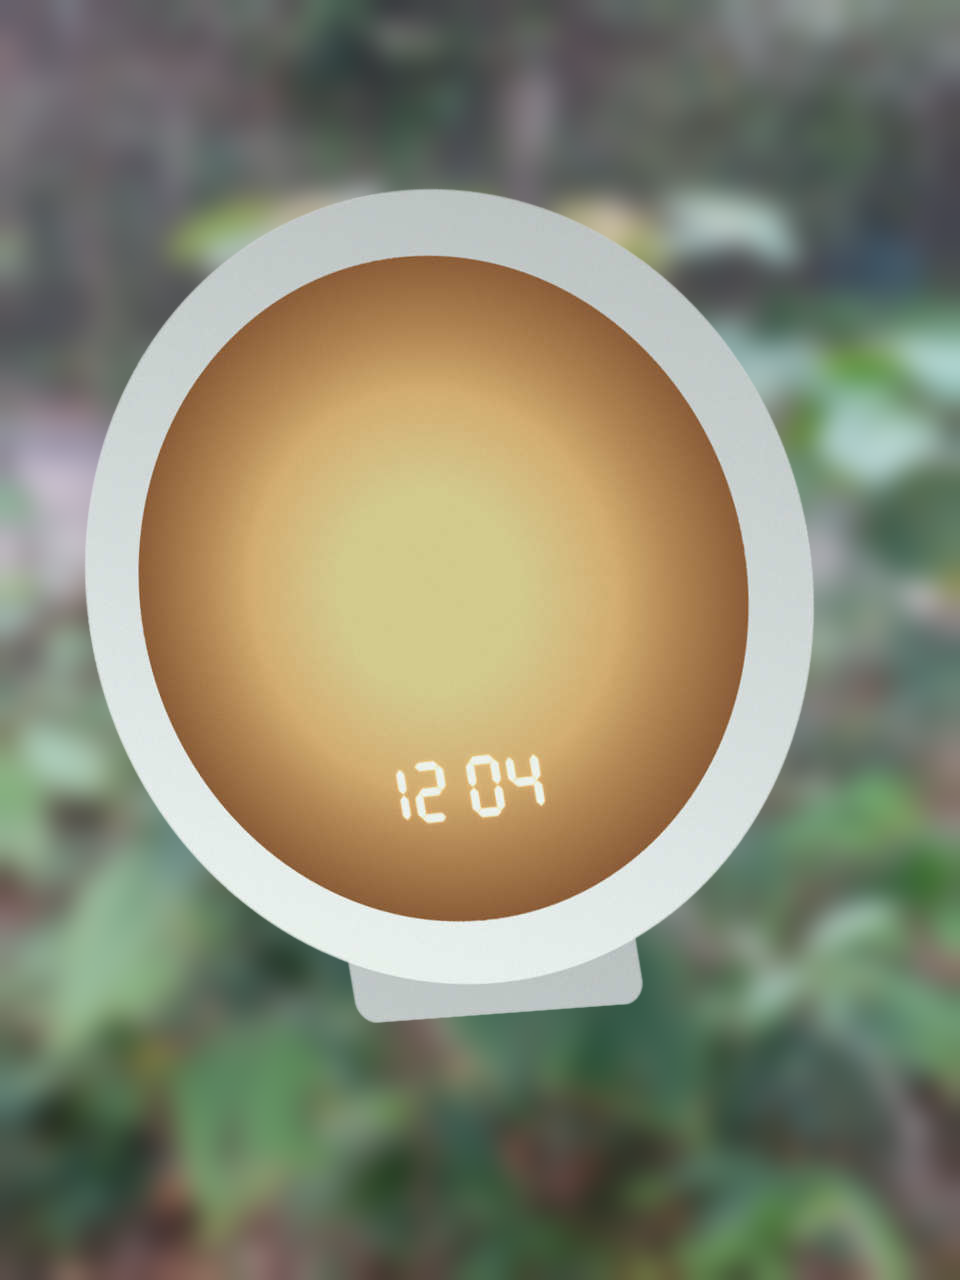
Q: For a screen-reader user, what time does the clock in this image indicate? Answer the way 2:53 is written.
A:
12:04
